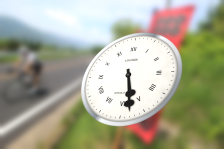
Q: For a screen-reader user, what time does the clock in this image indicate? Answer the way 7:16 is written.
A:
5:28
